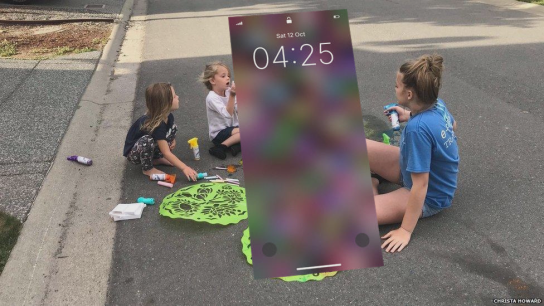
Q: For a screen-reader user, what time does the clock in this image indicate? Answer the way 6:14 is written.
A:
4:25
